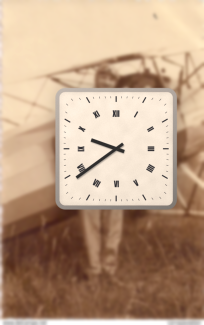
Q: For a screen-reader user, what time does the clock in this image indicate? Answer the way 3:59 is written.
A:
9:39
